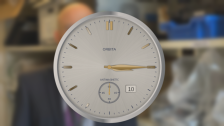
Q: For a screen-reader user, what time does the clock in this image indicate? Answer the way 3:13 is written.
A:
3:15
